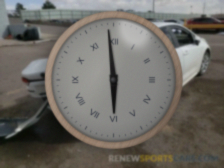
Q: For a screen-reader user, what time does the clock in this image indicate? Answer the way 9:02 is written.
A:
5:59
